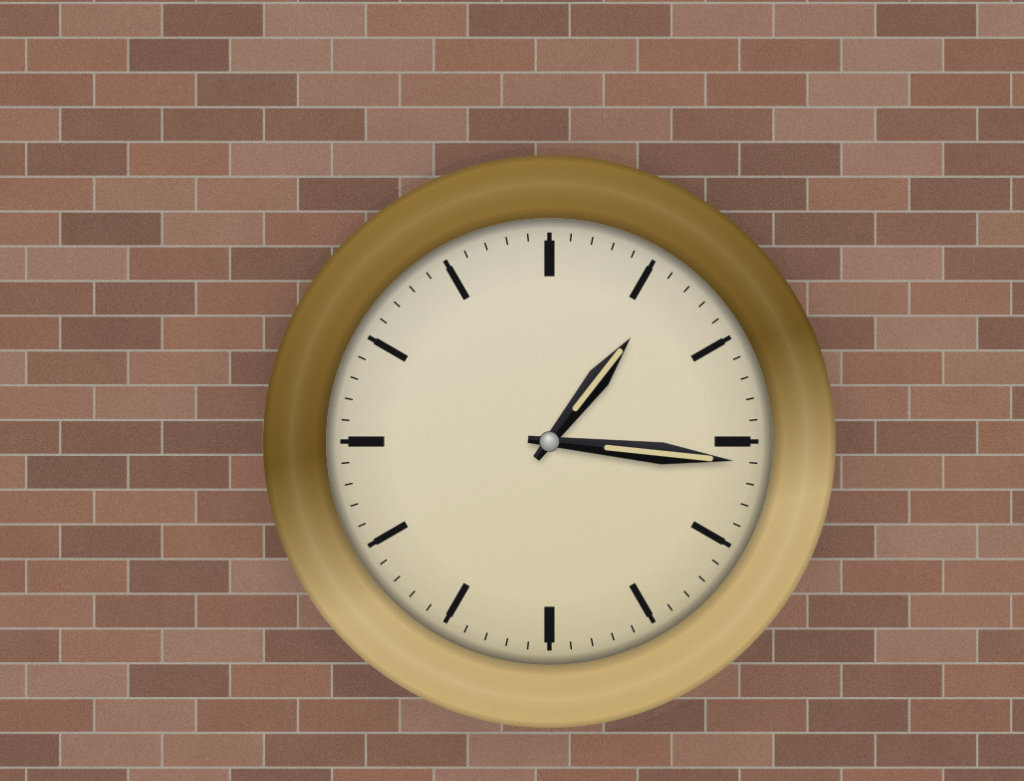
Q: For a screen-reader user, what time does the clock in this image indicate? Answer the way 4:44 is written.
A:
1:16
